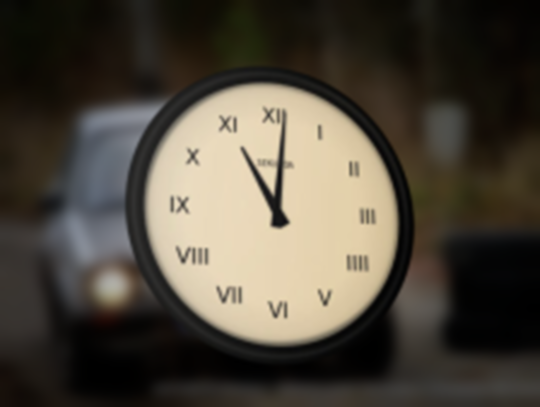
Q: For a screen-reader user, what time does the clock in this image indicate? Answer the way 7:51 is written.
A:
11:01
